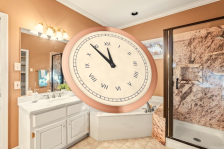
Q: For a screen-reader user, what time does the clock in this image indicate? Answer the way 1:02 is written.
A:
11:54
